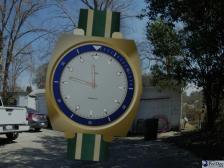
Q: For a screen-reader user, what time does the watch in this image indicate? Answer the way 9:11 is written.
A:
11:47
